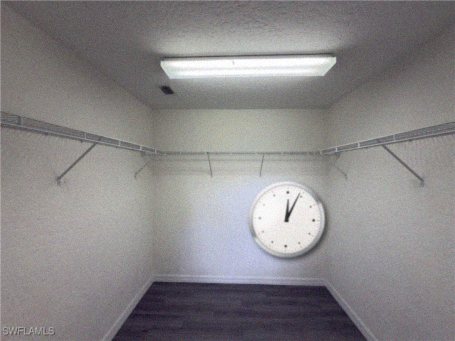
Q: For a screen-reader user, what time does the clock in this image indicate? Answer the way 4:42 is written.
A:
12:04
